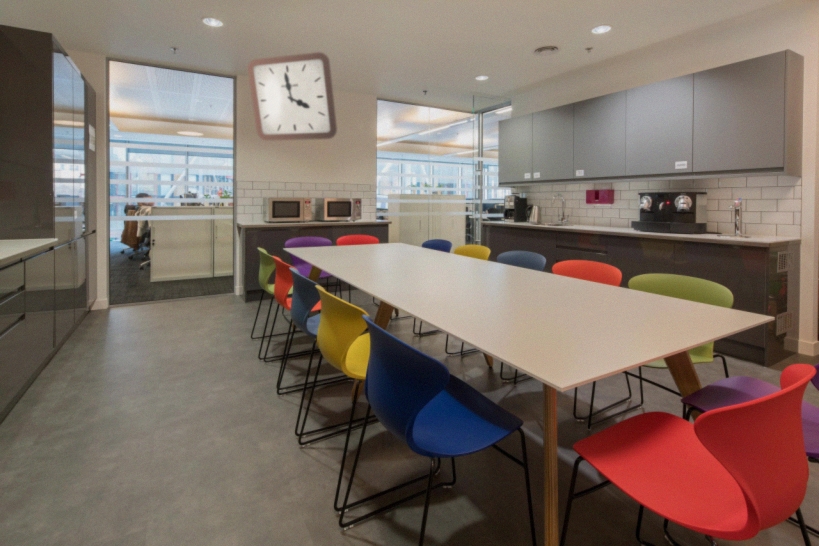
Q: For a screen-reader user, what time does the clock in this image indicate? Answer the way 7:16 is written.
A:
3:59
